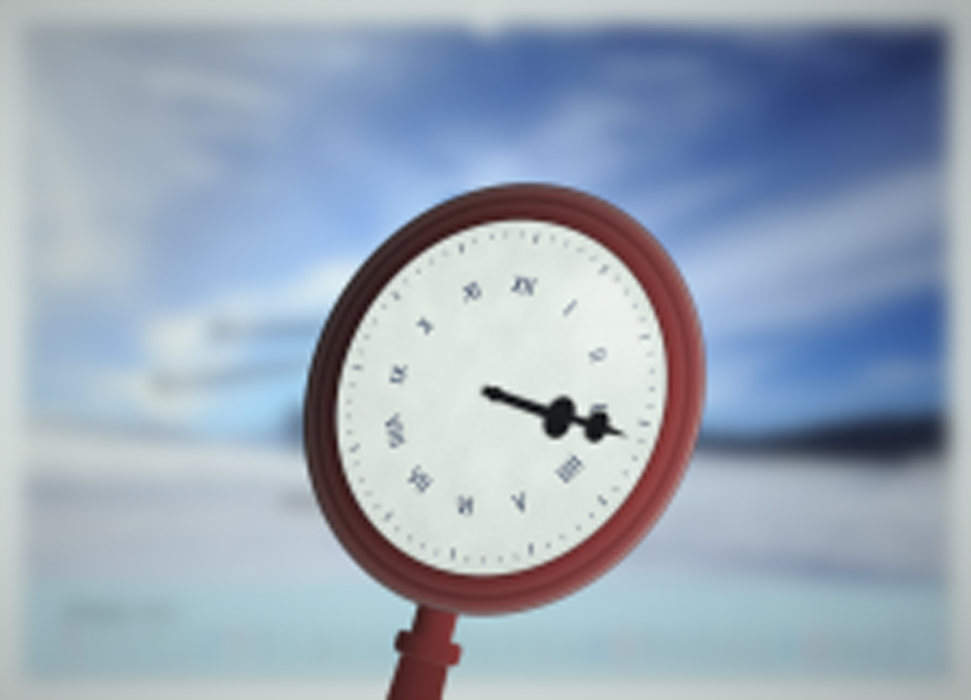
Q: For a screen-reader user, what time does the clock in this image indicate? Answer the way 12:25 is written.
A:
3:16
